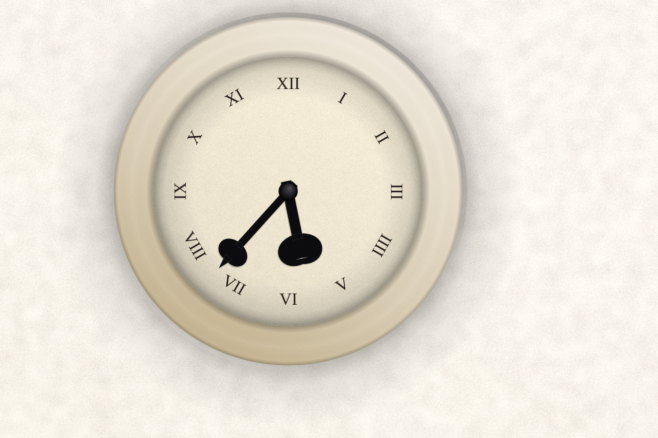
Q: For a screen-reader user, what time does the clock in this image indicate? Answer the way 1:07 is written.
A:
5:37
